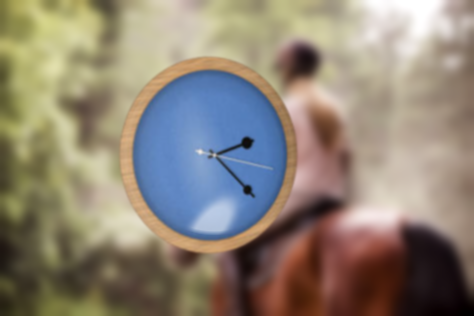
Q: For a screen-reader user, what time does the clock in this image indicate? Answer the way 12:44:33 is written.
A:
2:22:17
